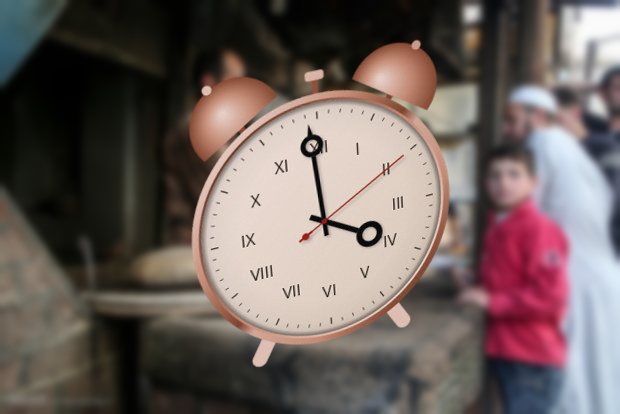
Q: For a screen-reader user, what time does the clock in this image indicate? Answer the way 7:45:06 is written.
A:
3:59:10
